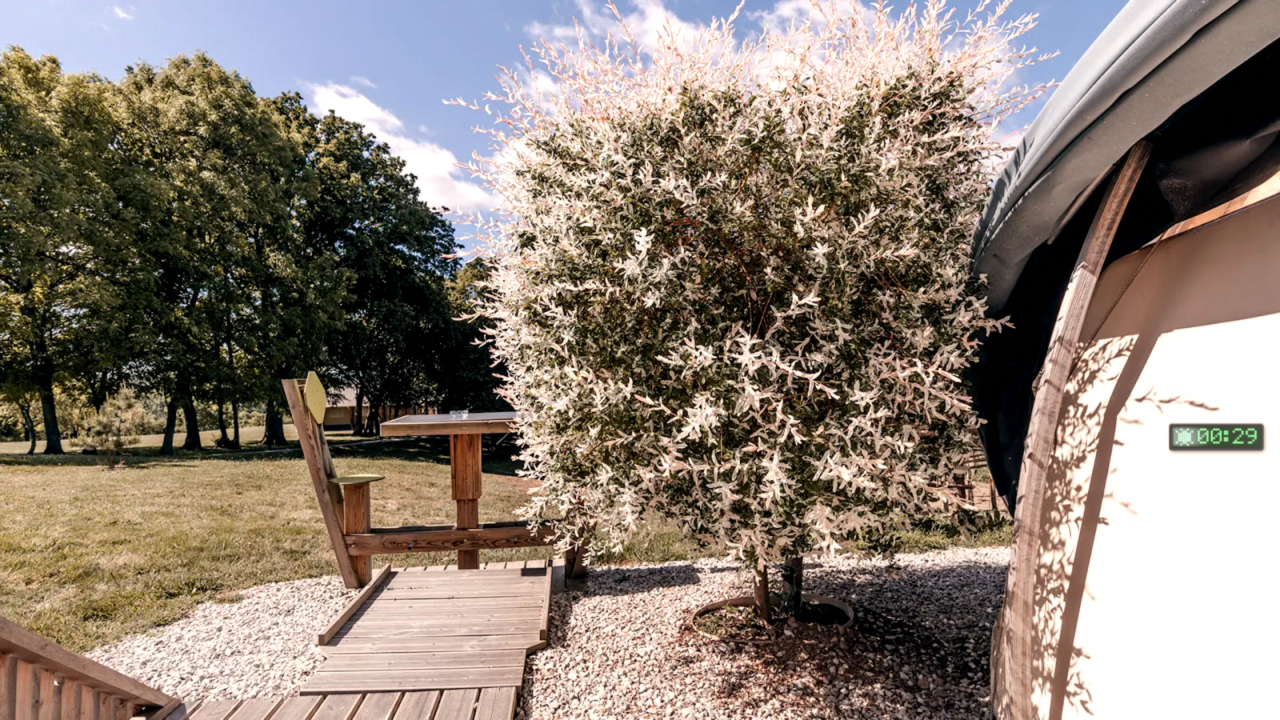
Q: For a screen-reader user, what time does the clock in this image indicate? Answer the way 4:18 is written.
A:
0:29
